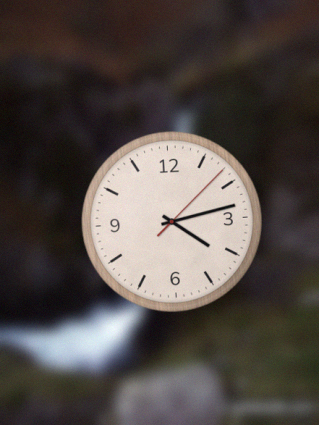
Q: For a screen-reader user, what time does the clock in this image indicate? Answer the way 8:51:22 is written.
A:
4:13:08
